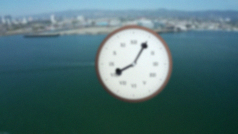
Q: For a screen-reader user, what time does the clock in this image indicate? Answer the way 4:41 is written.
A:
8:05
